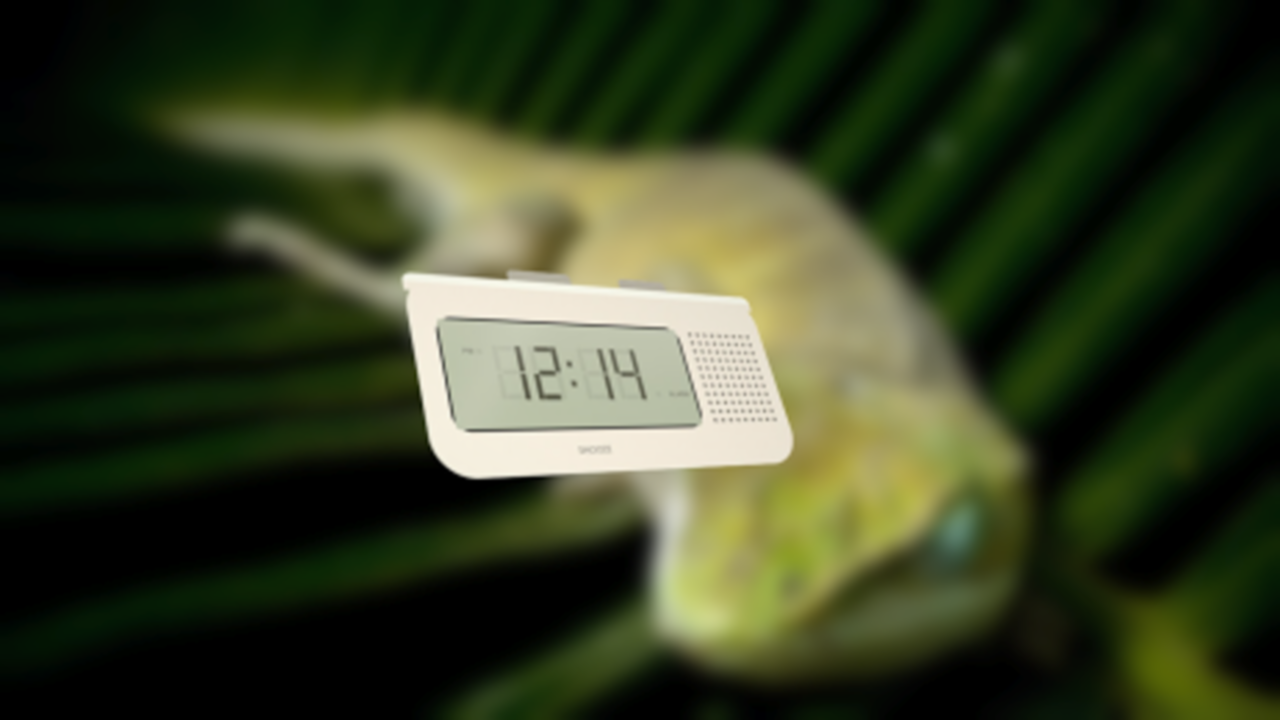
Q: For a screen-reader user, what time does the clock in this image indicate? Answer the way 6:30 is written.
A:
12:14
